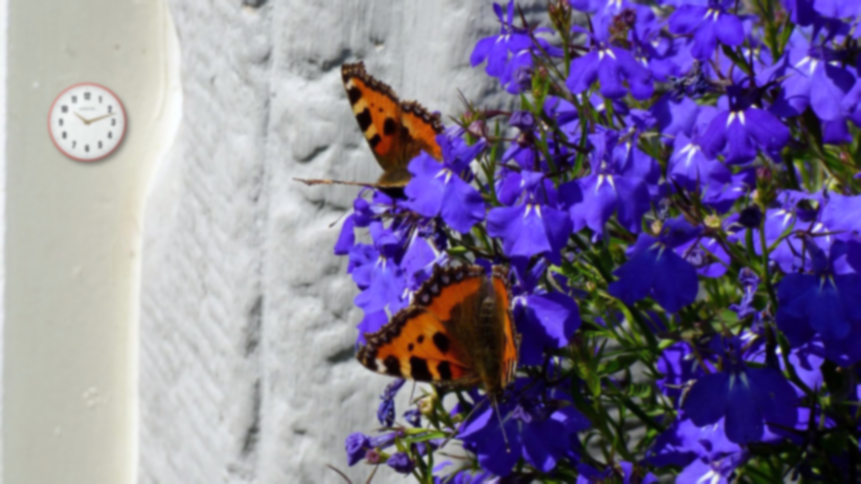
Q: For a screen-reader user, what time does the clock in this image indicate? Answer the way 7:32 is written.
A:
10:12
